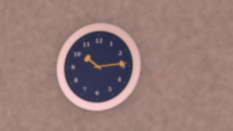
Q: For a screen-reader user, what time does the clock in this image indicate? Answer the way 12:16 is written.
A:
10:14
